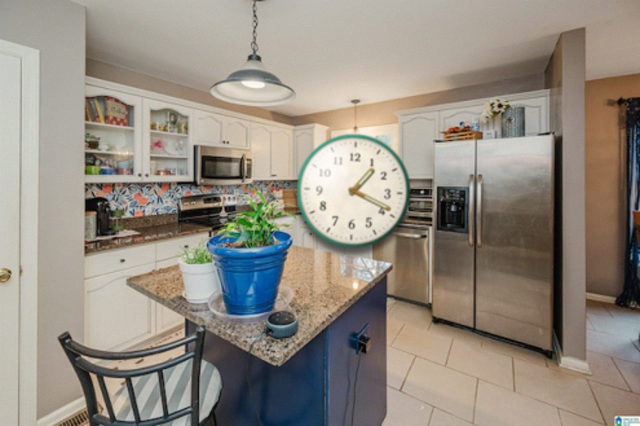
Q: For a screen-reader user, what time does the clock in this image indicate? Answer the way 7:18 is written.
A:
1:19
